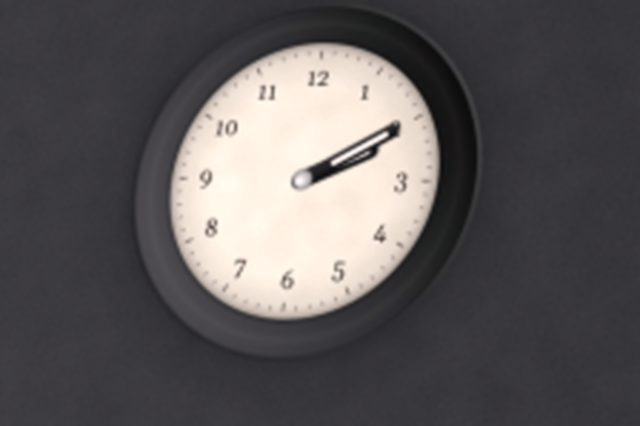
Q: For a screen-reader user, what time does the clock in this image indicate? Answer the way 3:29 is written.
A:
2:10
